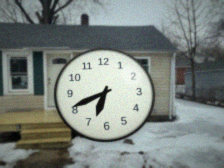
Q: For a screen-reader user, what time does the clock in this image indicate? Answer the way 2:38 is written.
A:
6:41
